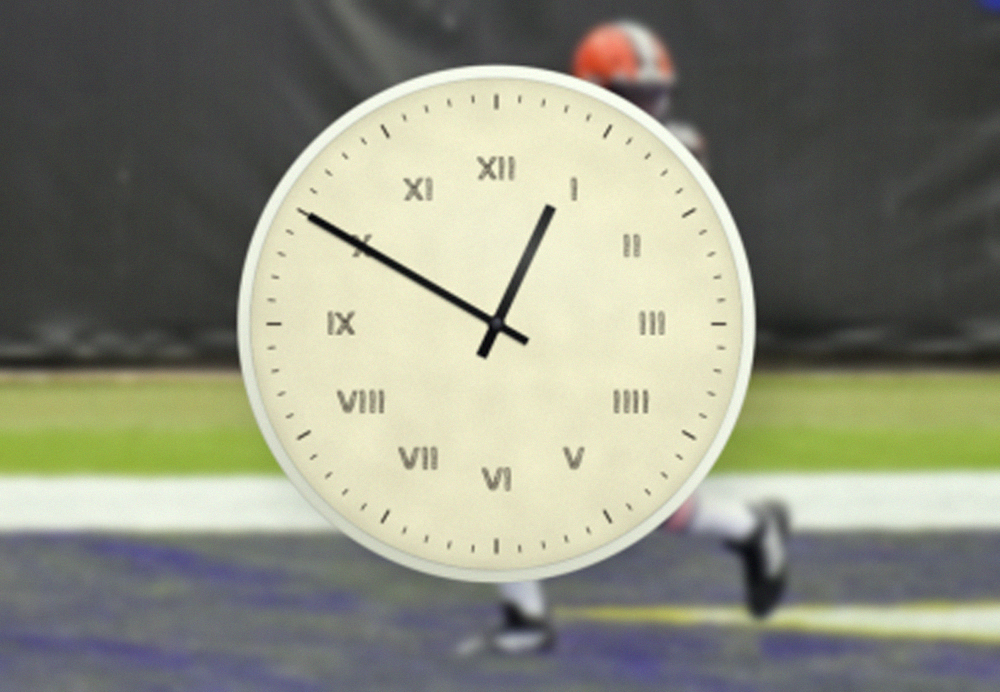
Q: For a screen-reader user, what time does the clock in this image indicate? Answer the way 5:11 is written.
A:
12:50
